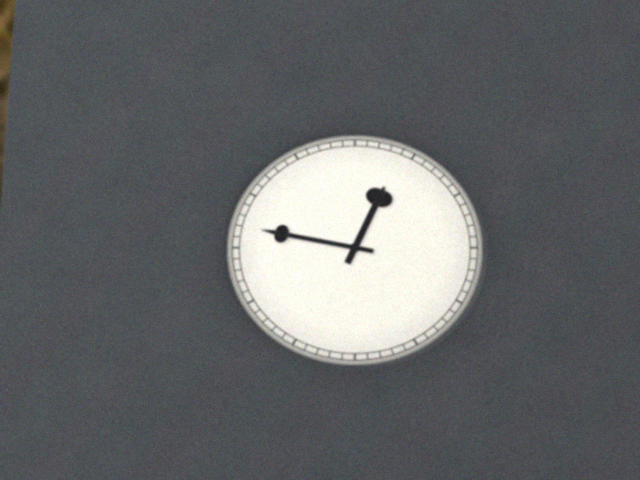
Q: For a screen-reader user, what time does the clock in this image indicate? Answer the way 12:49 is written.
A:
12:47
